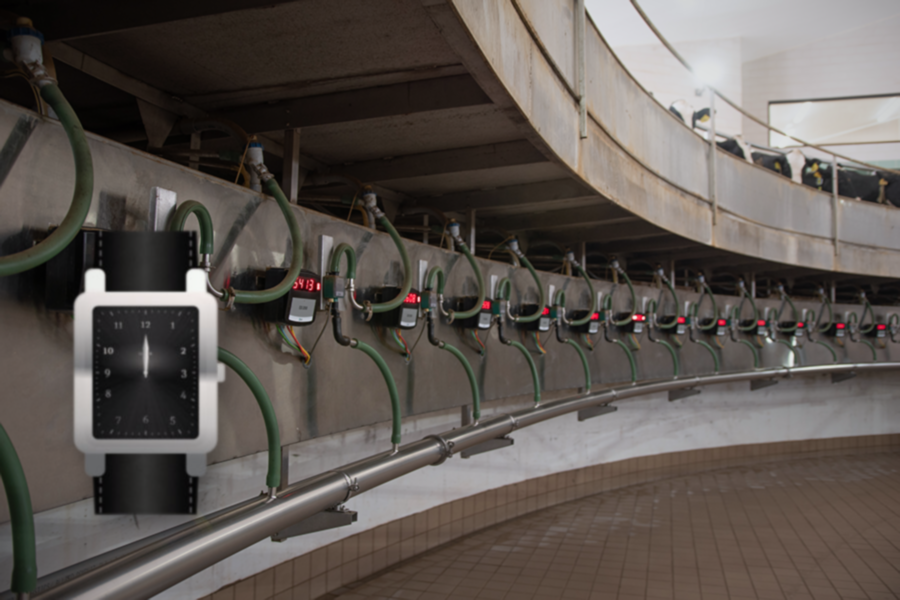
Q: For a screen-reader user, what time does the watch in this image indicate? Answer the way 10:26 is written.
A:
12:00
